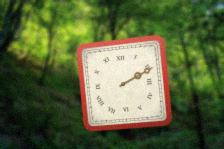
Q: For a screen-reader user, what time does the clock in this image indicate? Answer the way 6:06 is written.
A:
2:11
